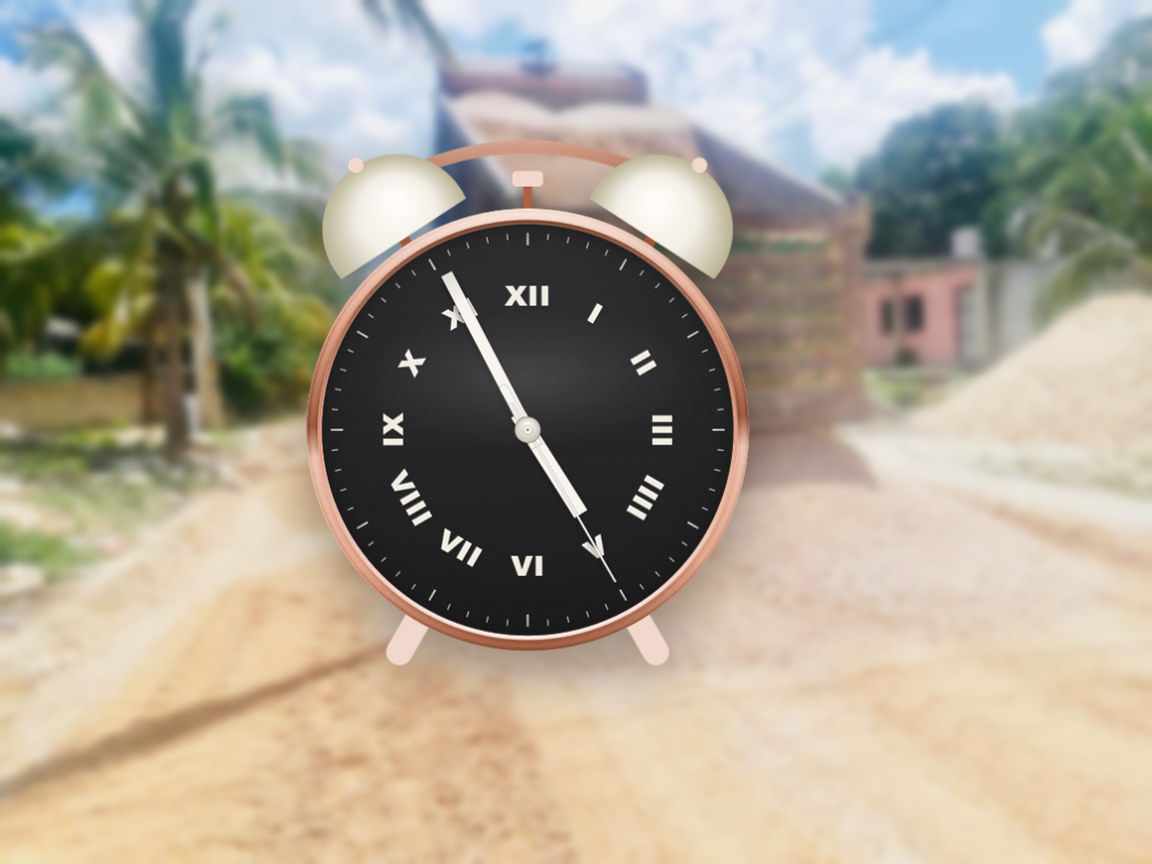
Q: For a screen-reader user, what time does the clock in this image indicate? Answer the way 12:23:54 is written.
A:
4:55:25
